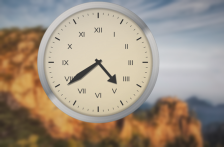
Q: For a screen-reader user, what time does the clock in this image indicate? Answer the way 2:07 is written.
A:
4:39
